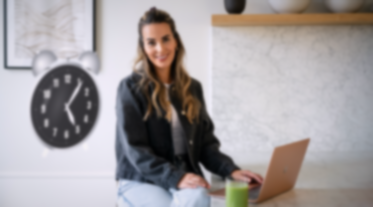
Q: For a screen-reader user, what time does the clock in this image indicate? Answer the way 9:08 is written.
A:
5:06
